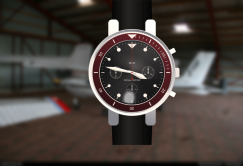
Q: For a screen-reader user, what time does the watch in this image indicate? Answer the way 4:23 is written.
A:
3:47
